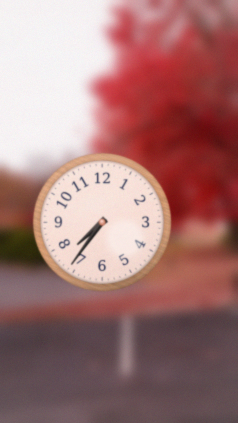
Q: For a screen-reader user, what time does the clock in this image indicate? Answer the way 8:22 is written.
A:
7:36
